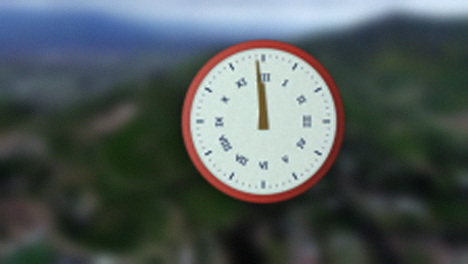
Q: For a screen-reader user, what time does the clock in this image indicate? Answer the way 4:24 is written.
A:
11:59
